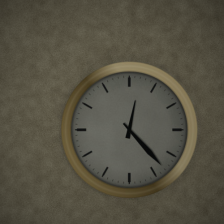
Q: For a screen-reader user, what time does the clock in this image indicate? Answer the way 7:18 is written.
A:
12:23
